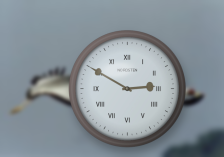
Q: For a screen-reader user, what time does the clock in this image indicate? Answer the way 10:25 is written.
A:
2:50
